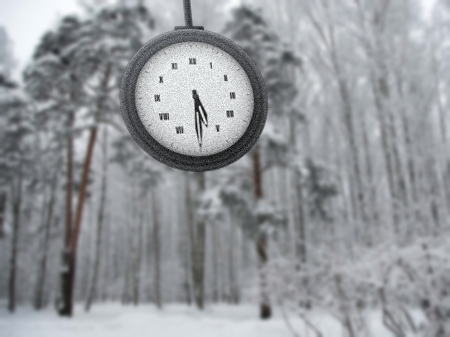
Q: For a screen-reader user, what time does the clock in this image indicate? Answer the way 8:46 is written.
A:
5:30
